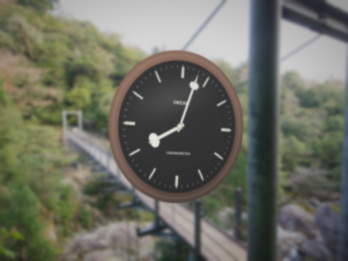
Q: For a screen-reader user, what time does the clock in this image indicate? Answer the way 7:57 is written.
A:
8:03
